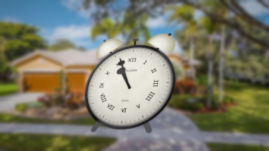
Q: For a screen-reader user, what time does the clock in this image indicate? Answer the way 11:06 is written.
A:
10:56
